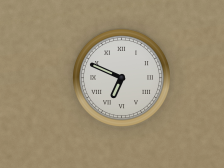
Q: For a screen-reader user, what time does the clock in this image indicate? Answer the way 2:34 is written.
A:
6:49
